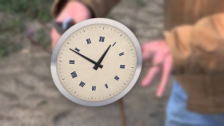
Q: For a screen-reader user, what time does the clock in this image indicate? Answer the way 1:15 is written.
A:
12:49
